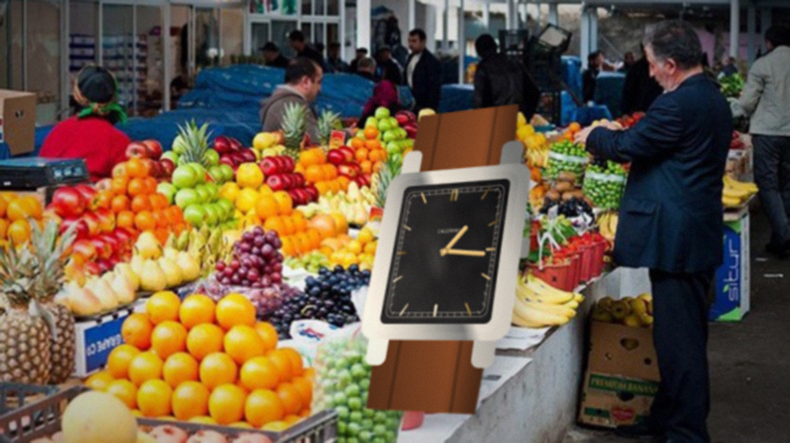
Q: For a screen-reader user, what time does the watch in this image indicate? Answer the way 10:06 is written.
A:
1:16
